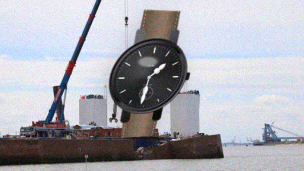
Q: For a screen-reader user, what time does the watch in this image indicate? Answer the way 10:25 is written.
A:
1:31
